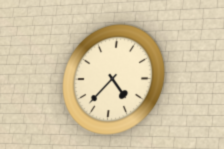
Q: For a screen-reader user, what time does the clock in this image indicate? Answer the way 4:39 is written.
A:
4:37
